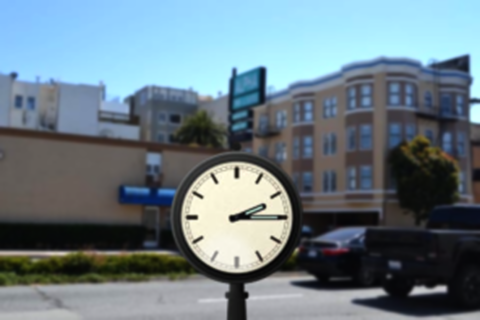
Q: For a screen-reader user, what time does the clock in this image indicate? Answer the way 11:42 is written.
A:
2:15
